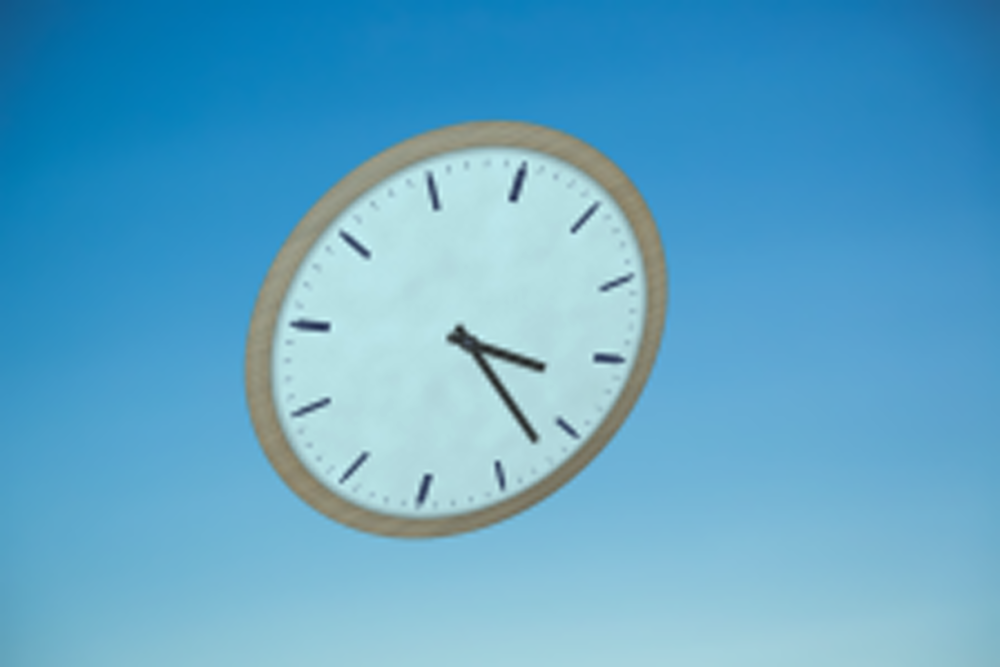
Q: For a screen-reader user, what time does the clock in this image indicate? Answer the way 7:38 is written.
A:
3:22
